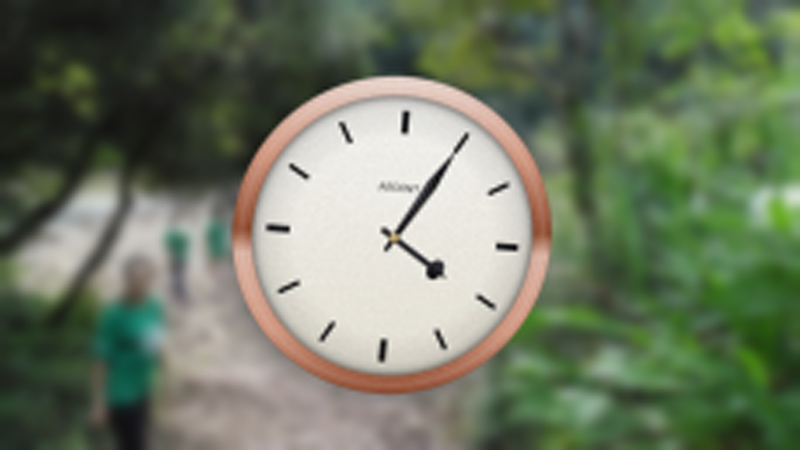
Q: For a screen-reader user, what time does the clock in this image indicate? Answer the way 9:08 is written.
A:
4:05
